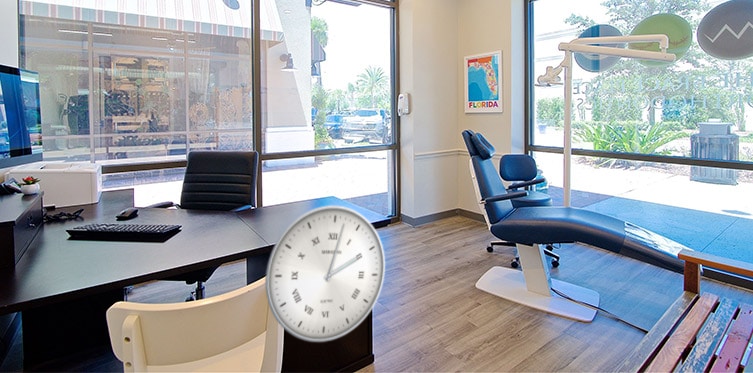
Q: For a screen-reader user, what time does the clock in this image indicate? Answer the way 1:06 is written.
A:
2:02
